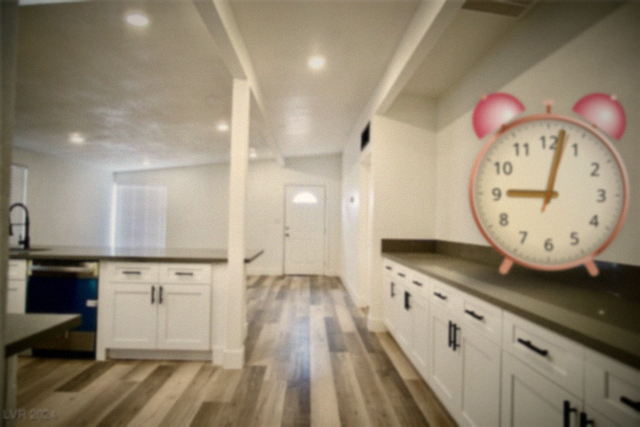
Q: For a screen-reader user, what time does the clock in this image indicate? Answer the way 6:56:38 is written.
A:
9:02:03
